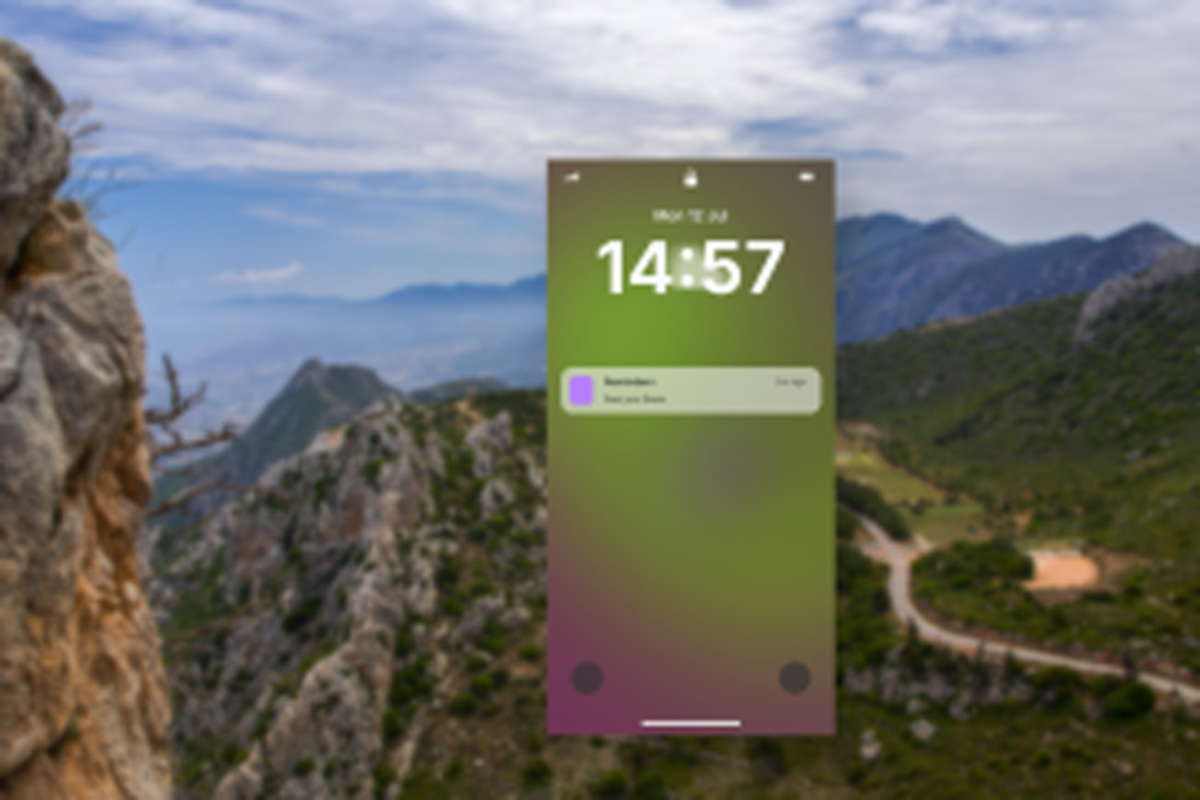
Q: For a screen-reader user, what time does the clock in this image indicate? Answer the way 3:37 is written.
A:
14:57
